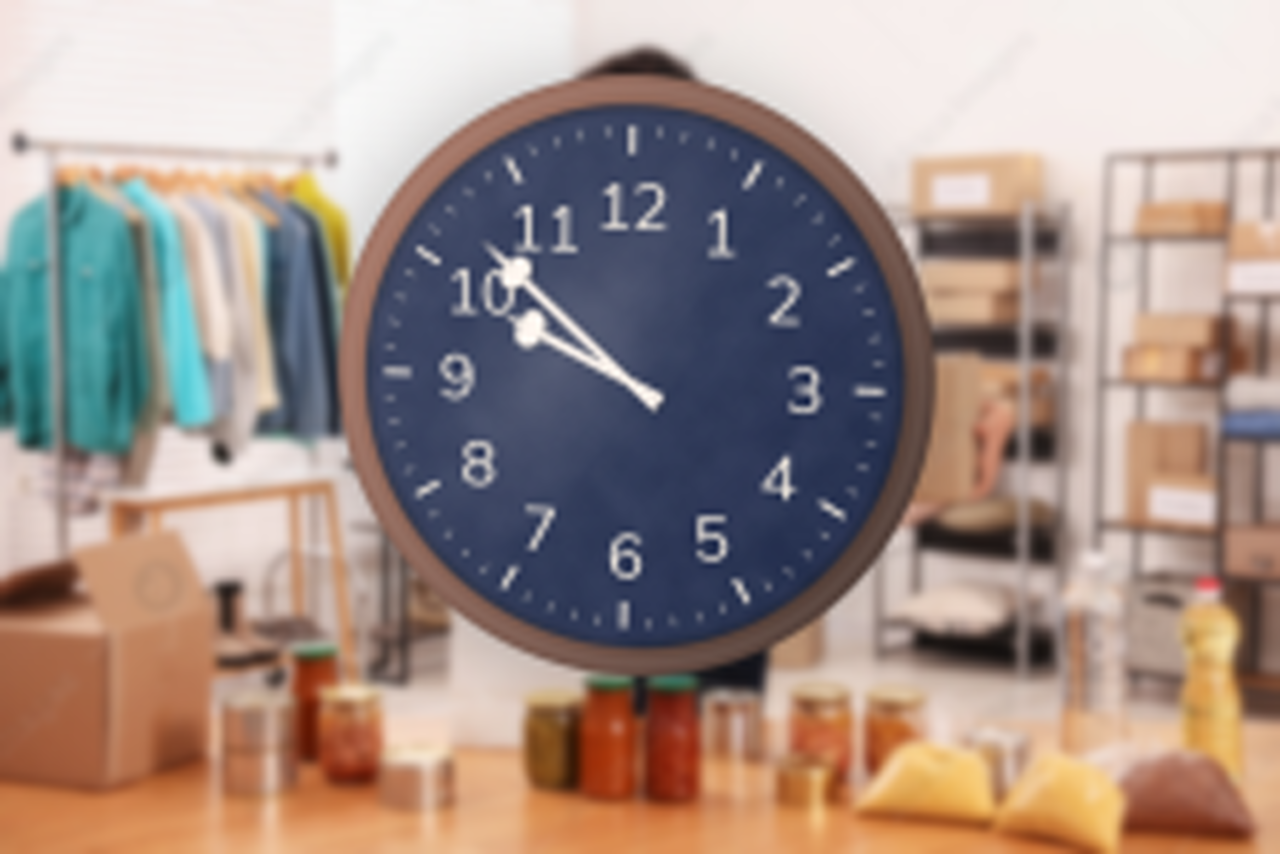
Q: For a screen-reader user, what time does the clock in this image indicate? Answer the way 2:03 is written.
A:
9:52
